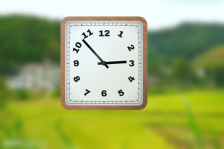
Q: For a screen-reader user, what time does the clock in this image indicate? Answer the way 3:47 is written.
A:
2:53
